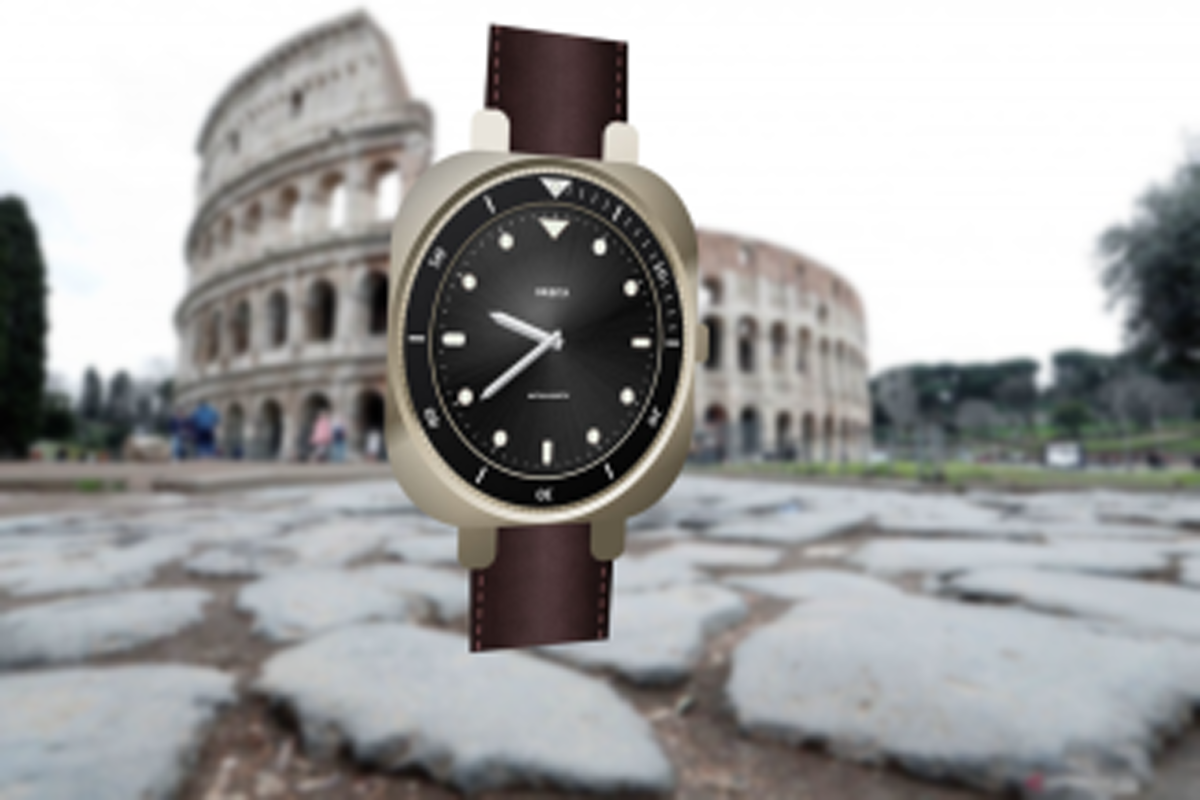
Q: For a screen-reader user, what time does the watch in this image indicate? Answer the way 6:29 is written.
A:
9:39
